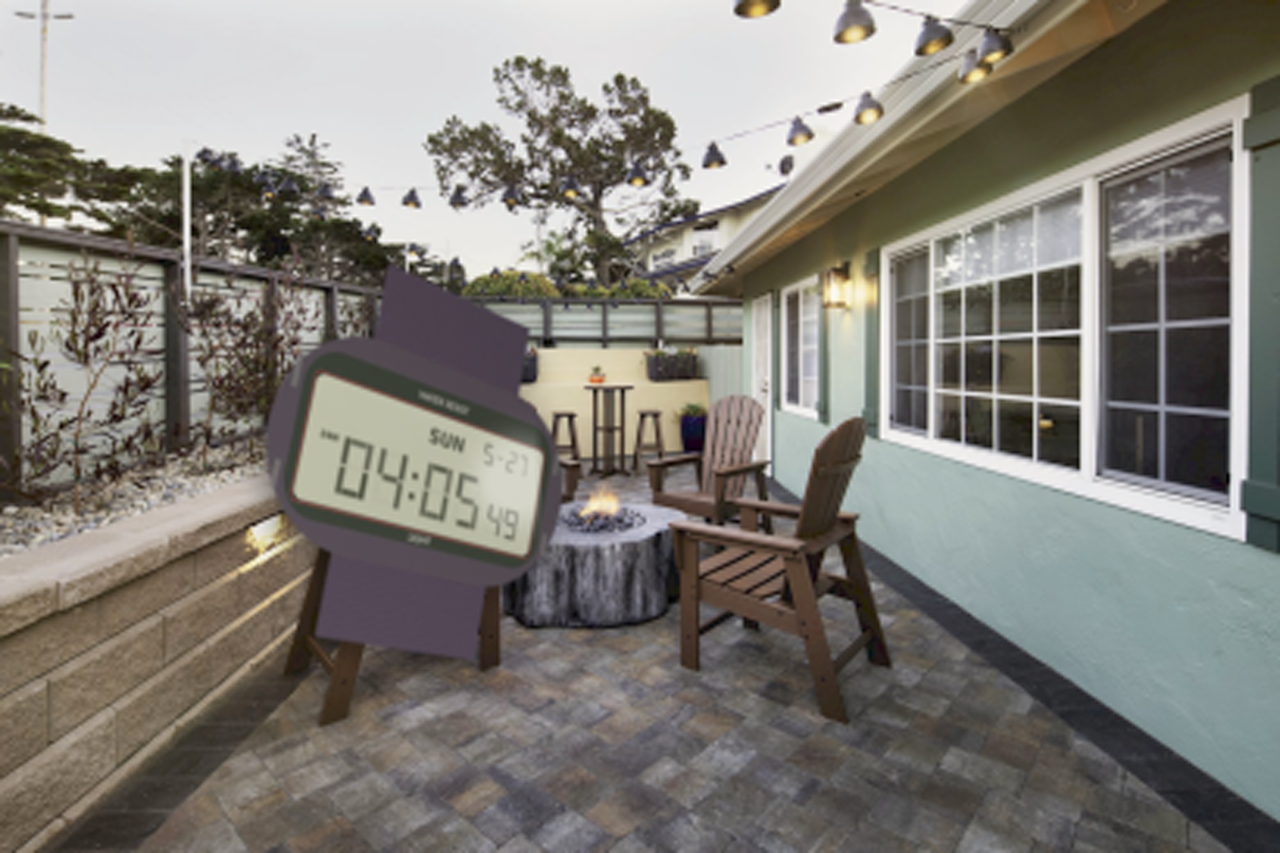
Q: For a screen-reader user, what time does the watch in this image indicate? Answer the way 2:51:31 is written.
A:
4:05:49
